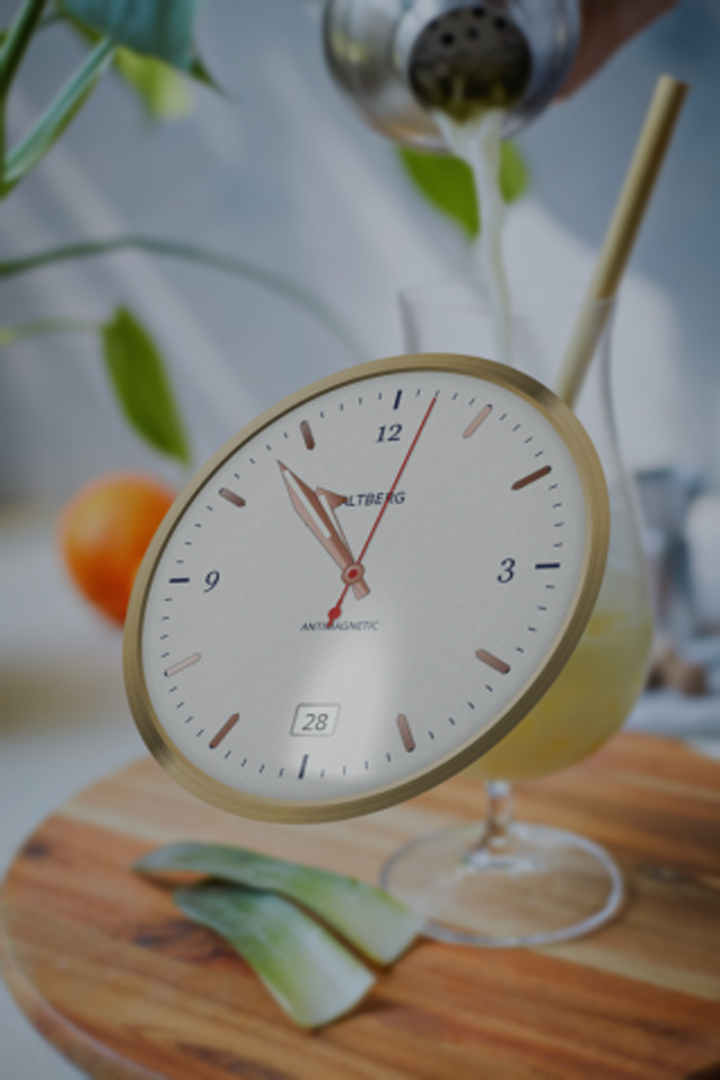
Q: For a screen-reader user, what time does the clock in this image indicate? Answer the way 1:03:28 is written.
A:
10:53:02
